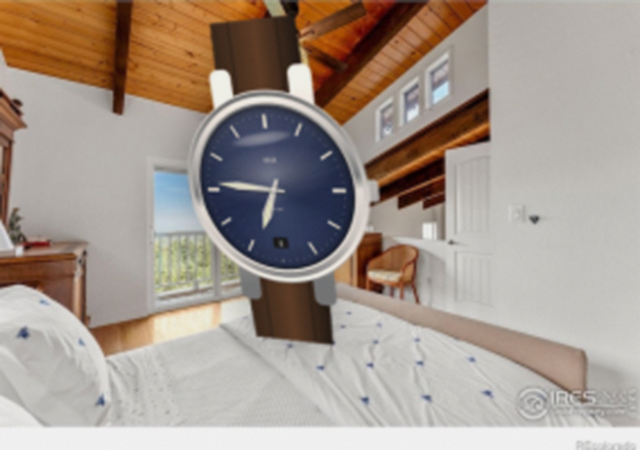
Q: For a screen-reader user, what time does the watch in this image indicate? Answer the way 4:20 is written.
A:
6:46
